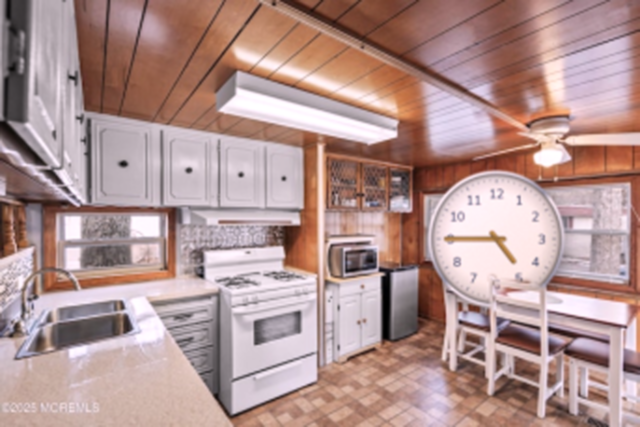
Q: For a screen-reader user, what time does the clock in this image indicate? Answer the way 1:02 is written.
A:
4:45
